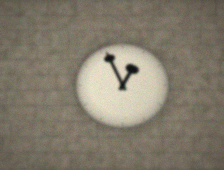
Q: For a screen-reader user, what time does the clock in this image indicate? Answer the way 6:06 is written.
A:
12:56
